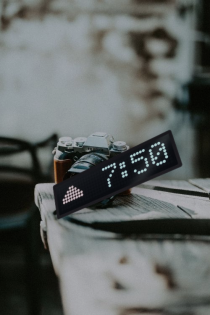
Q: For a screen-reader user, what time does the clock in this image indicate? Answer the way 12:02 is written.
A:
7:50
